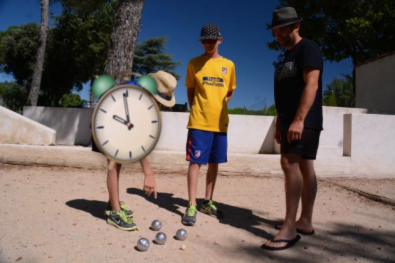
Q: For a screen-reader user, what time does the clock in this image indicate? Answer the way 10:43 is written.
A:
9:59
